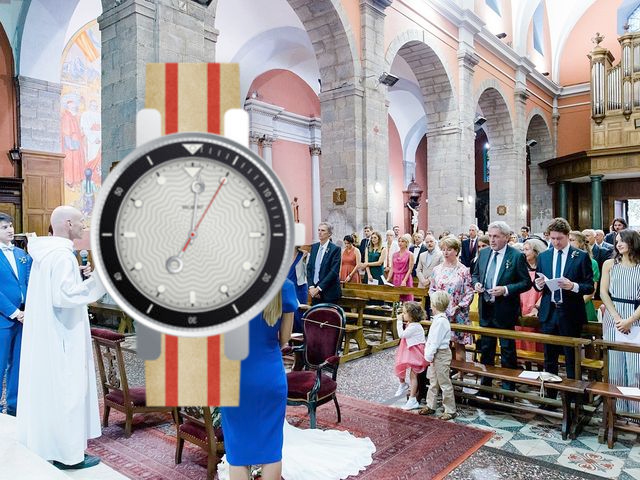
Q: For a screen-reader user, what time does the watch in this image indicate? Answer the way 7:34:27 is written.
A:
7:01:05
